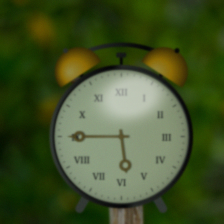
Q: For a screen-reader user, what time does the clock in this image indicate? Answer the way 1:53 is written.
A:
5:45
